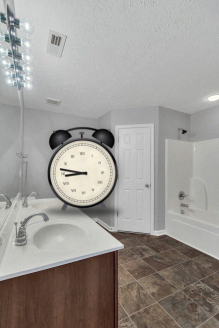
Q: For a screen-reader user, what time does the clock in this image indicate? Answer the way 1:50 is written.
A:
8:47
